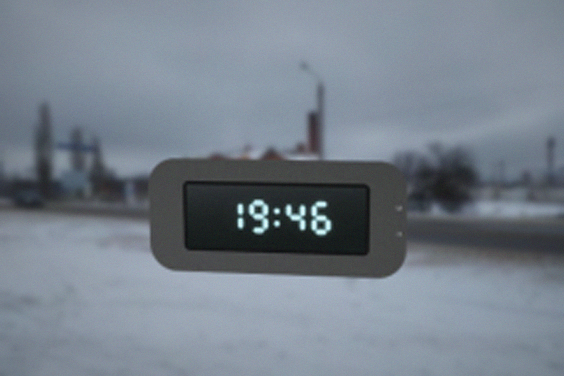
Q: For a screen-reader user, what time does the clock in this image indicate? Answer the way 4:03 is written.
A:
19:46
